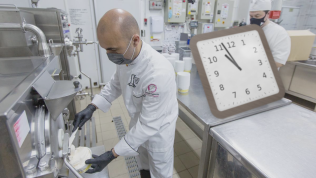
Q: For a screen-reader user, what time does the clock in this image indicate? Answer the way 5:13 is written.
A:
10:57
